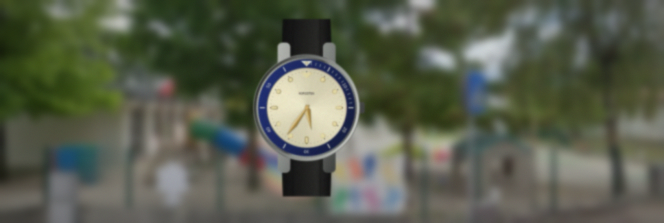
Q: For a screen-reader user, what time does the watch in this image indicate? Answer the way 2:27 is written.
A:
5:36
